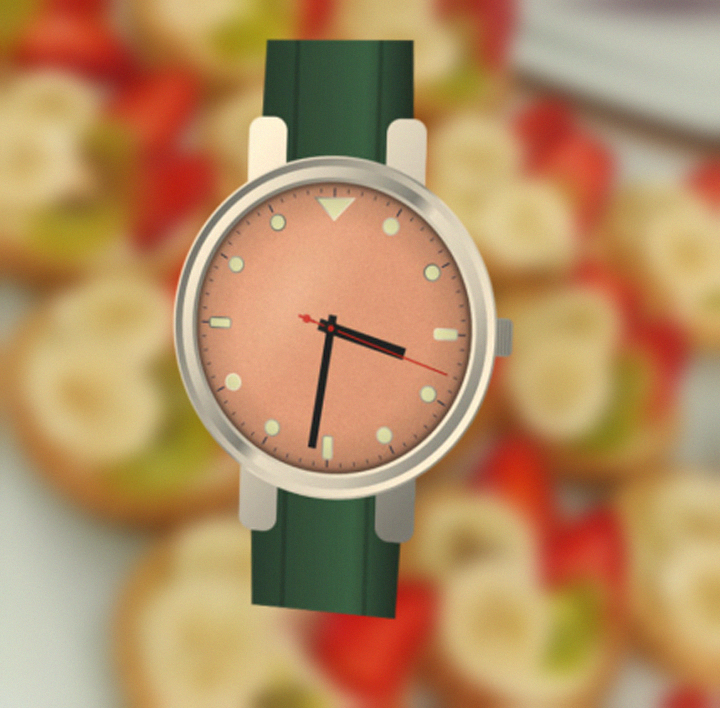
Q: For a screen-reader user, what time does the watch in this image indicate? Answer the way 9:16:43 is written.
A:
3:31:18
